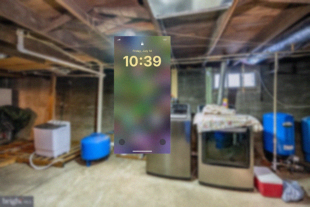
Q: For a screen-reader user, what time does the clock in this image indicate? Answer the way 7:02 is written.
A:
10:39
